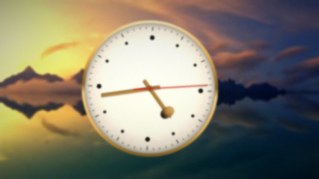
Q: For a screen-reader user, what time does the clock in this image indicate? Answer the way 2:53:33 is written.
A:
4:43:14
